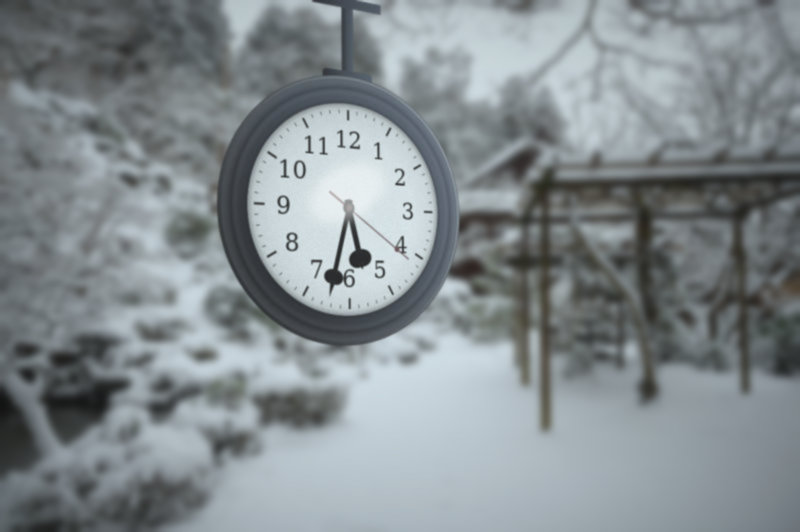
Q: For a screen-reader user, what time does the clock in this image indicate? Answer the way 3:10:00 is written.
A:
5:32:21
